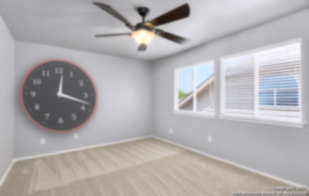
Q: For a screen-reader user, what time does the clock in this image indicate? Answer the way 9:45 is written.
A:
12:18
